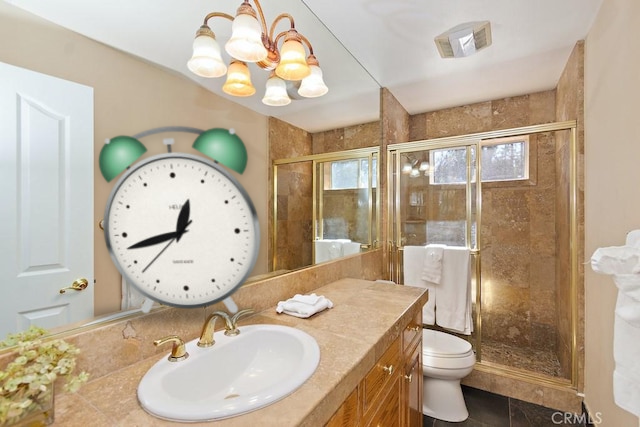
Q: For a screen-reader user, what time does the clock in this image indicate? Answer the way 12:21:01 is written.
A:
12:42:38
